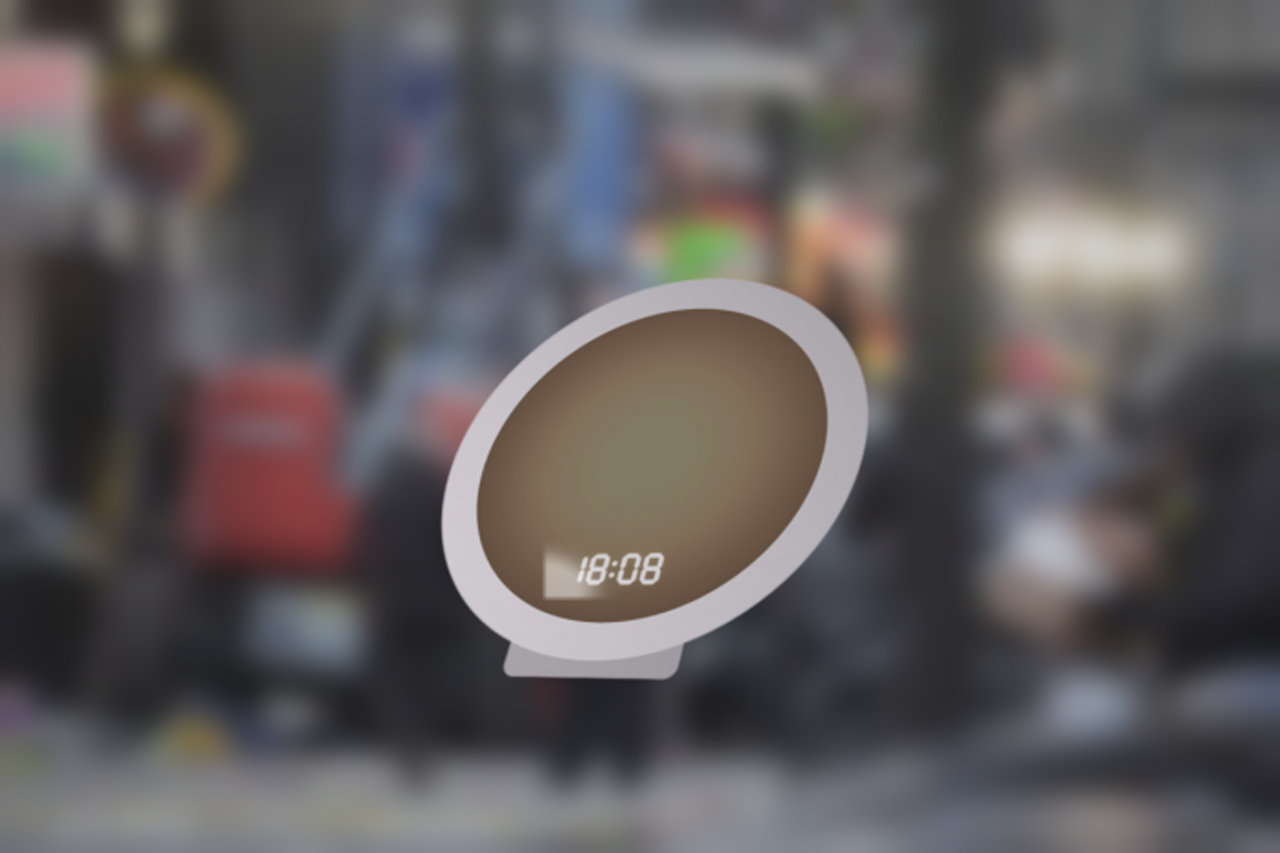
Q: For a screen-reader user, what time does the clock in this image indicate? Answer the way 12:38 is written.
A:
18:08
